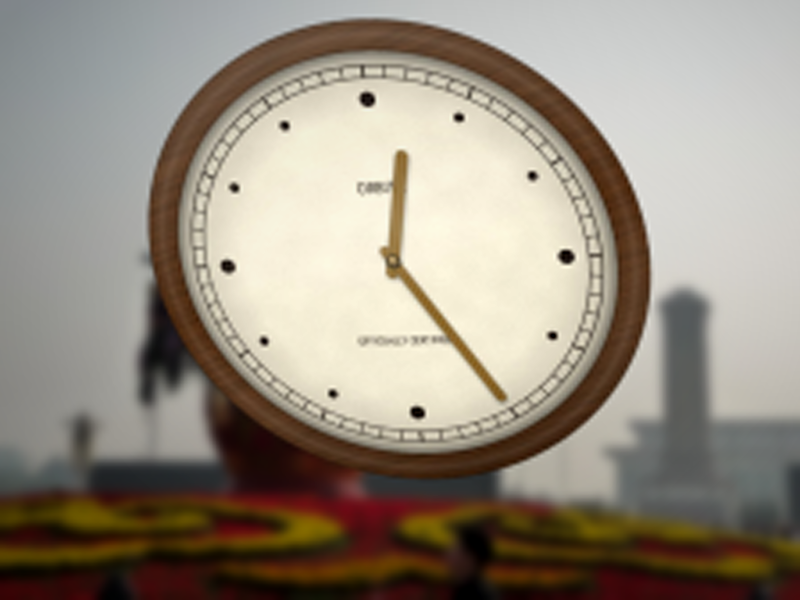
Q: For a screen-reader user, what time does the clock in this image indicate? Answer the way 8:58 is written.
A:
12:25
